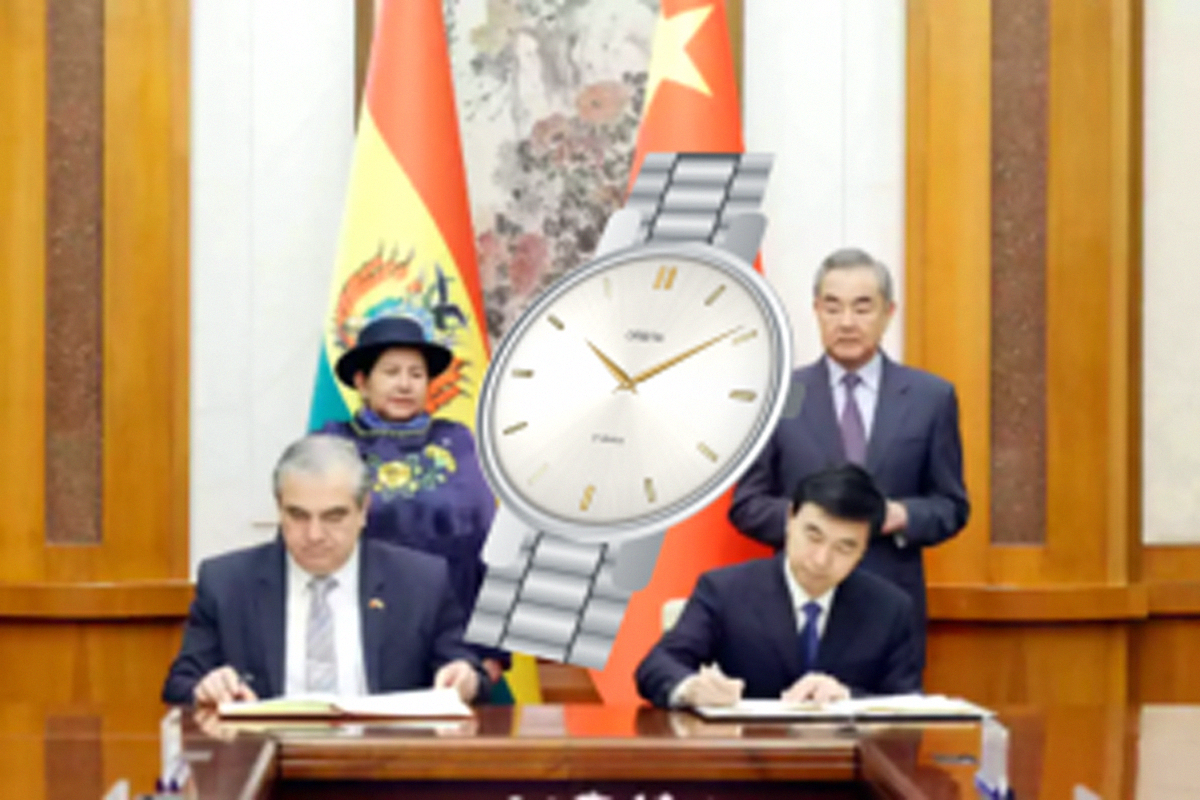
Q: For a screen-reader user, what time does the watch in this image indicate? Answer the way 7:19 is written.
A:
10:09
